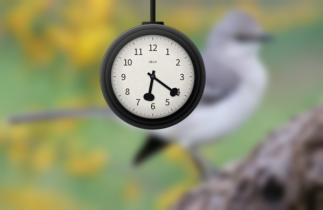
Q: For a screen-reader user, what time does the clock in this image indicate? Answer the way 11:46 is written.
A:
6:21
